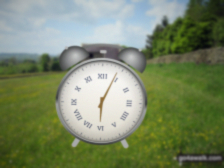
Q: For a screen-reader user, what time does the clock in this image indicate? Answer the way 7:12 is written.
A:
6:04
